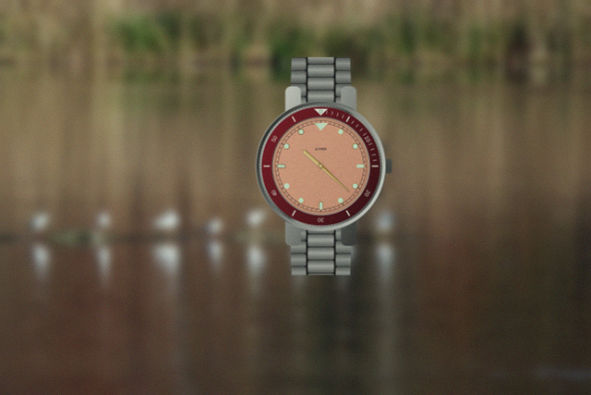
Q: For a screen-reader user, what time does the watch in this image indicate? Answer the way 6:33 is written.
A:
10:22
